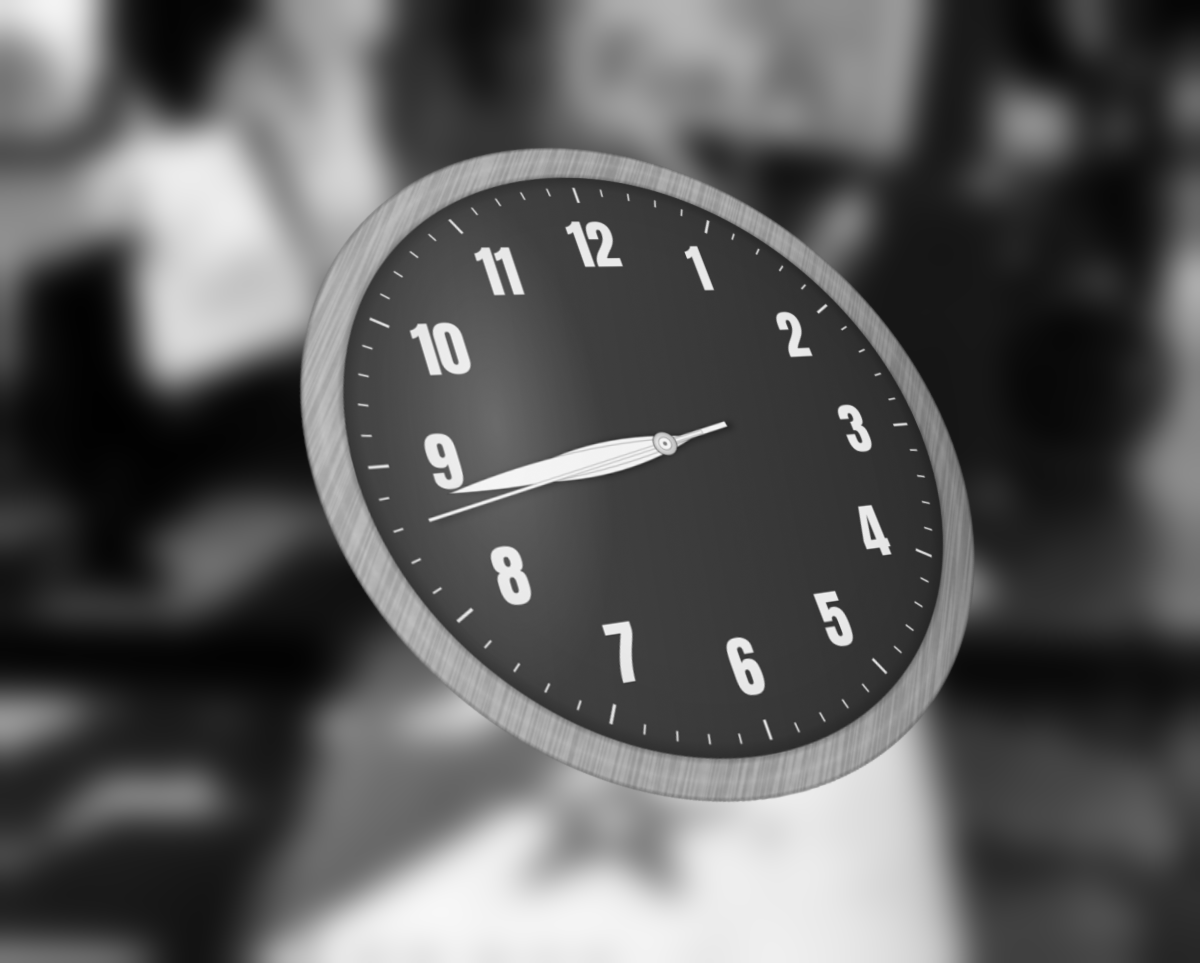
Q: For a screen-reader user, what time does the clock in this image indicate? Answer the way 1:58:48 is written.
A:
8:43:43
